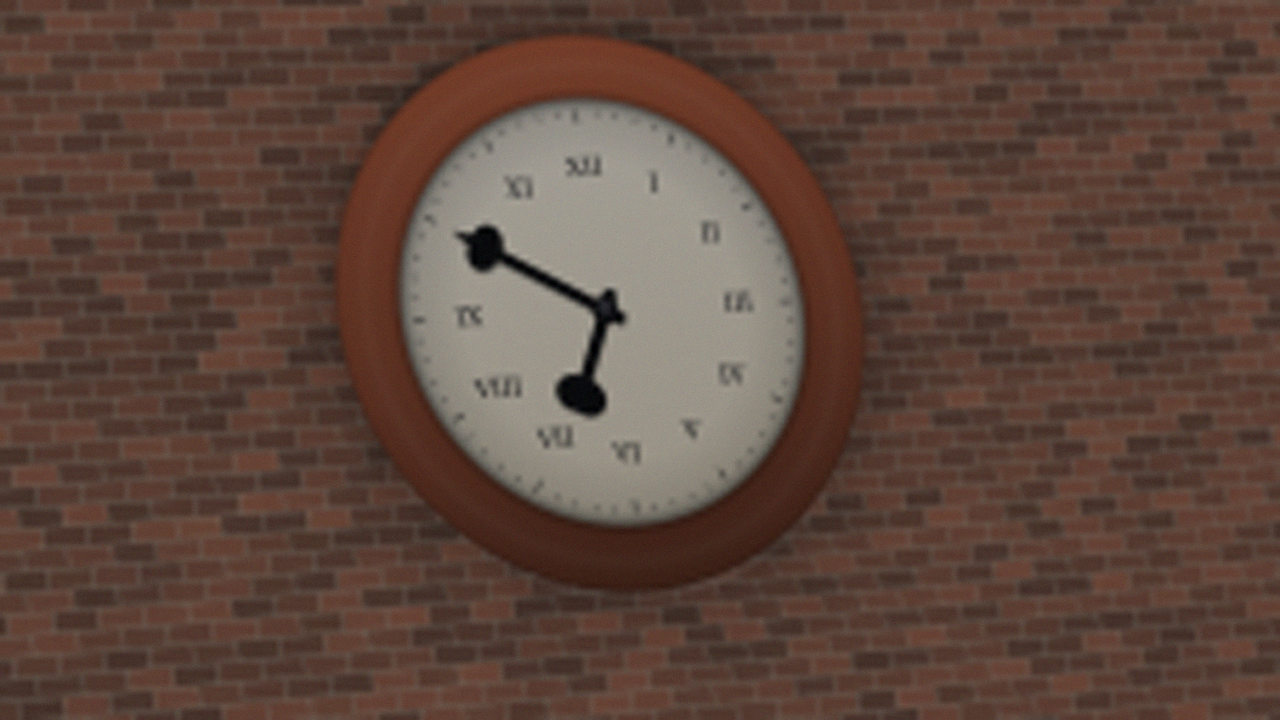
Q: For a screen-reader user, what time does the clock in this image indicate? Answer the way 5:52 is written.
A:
6:50
